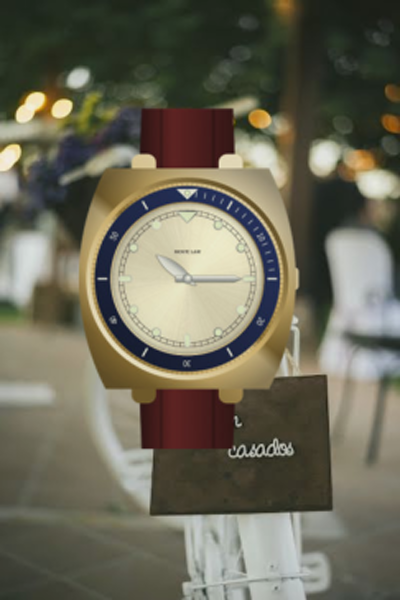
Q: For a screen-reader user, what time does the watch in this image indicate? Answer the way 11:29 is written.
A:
10:15
